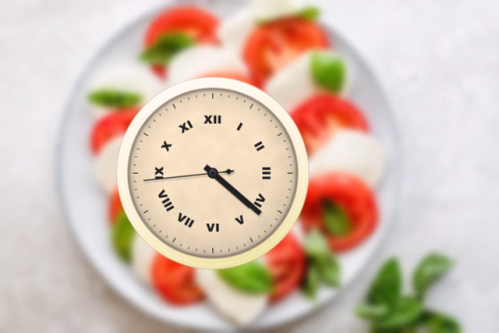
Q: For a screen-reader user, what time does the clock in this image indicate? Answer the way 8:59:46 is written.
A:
4:21:44
